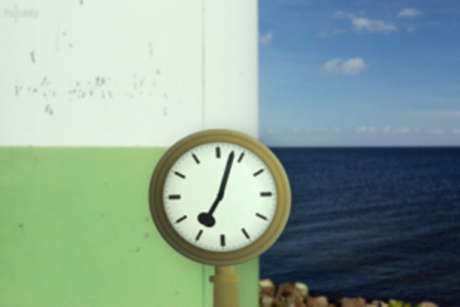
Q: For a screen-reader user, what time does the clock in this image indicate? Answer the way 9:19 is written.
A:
7:03
